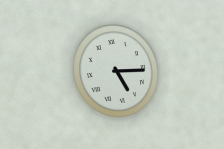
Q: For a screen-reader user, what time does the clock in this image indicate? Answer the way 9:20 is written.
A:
5:16
